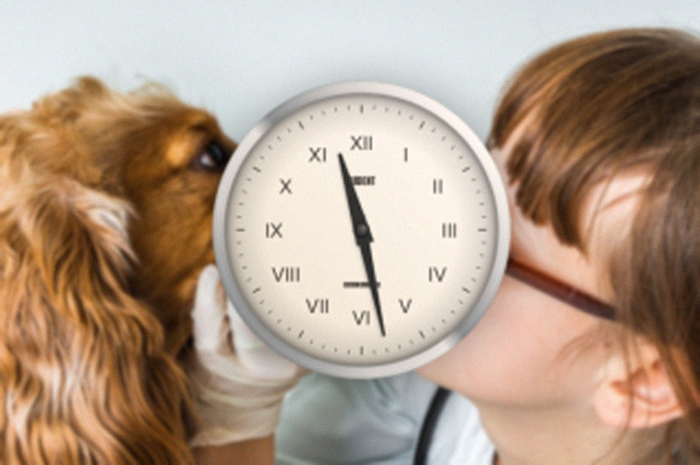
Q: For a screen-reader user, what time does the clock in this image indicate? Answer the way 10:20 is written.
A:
11:28
